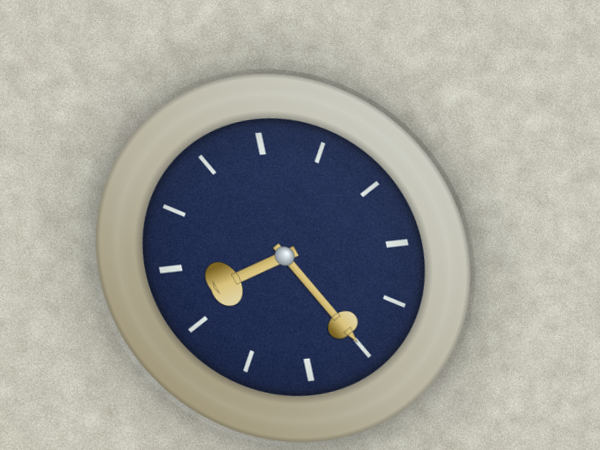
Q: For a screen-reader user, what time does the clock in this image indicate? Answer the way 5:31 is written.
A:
8:25
